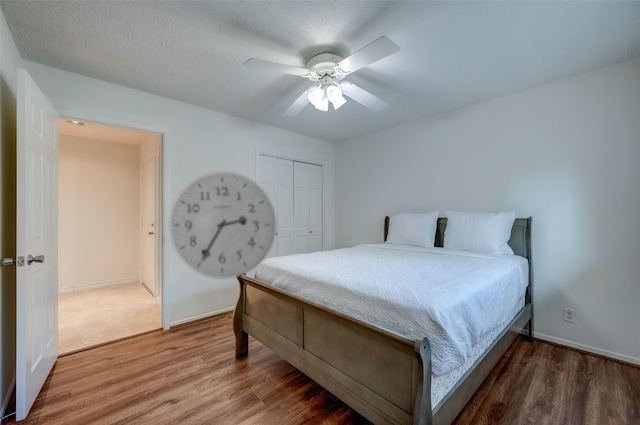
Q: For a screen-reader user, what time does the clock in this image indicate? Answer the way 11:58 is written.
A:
2:35
